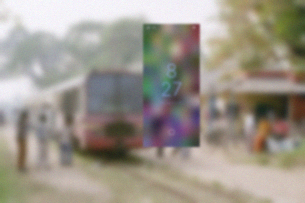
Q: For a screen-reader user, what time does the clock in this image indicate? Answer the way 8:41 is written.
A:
8:27
